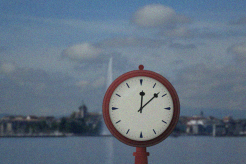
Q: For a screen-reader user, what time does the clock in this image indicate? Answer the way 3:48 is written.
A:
12:08
